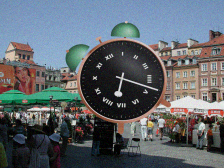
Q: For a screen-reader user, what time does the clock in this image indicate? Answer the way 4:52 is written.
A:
7:23
